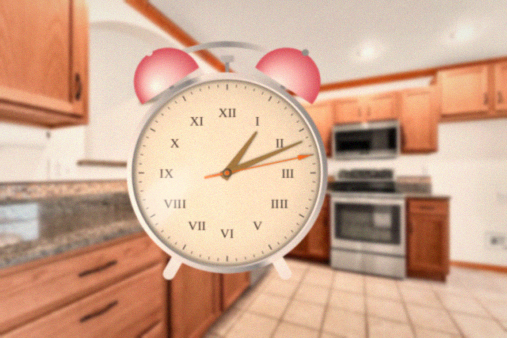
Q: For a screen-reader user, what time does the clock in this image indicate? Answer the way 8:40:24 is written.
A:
1:11:13
